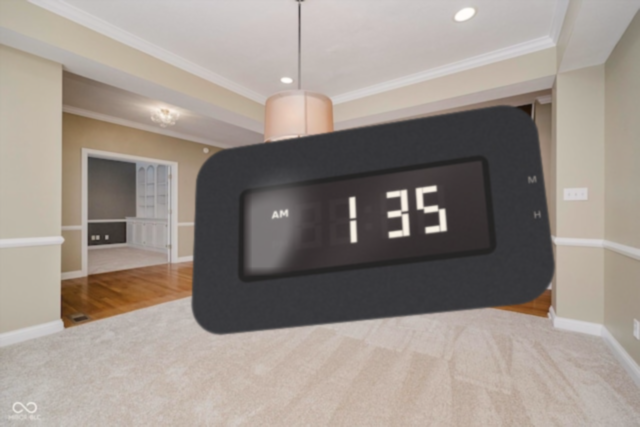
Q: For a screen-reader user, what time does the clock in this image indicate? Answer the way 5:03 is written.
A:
1:35
